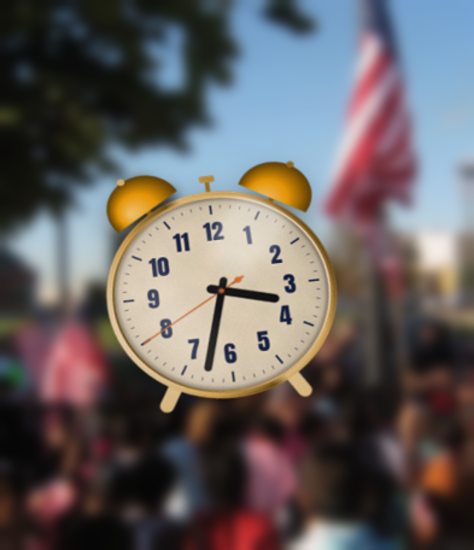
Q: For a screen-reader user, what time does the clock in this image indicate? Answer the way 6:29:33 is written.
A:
3:32:40
